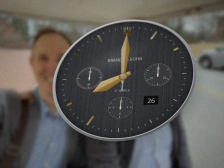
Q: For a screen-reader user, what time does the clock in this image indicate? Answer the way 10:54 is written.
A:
8:00
